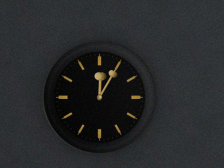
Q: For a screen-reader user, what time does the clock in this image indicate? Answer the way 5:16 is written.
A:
12:05
